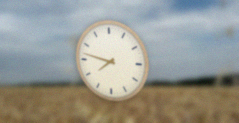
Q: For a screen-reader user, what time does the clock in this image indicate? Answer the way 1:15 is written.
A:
7:47
